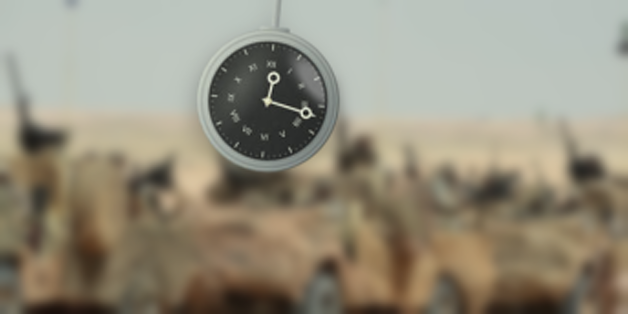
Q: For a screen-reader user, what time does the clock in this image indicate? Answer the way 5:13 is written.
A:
12:17
